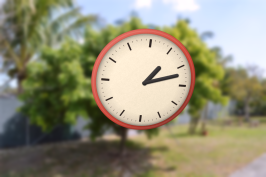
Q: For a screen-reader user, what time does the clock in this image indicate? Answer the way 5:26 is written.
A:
1:12
